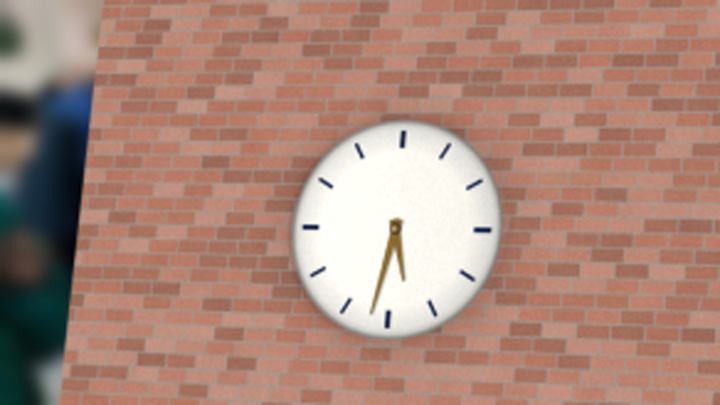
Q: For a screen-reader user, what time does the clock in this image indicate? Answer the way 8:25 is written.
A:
5:32
